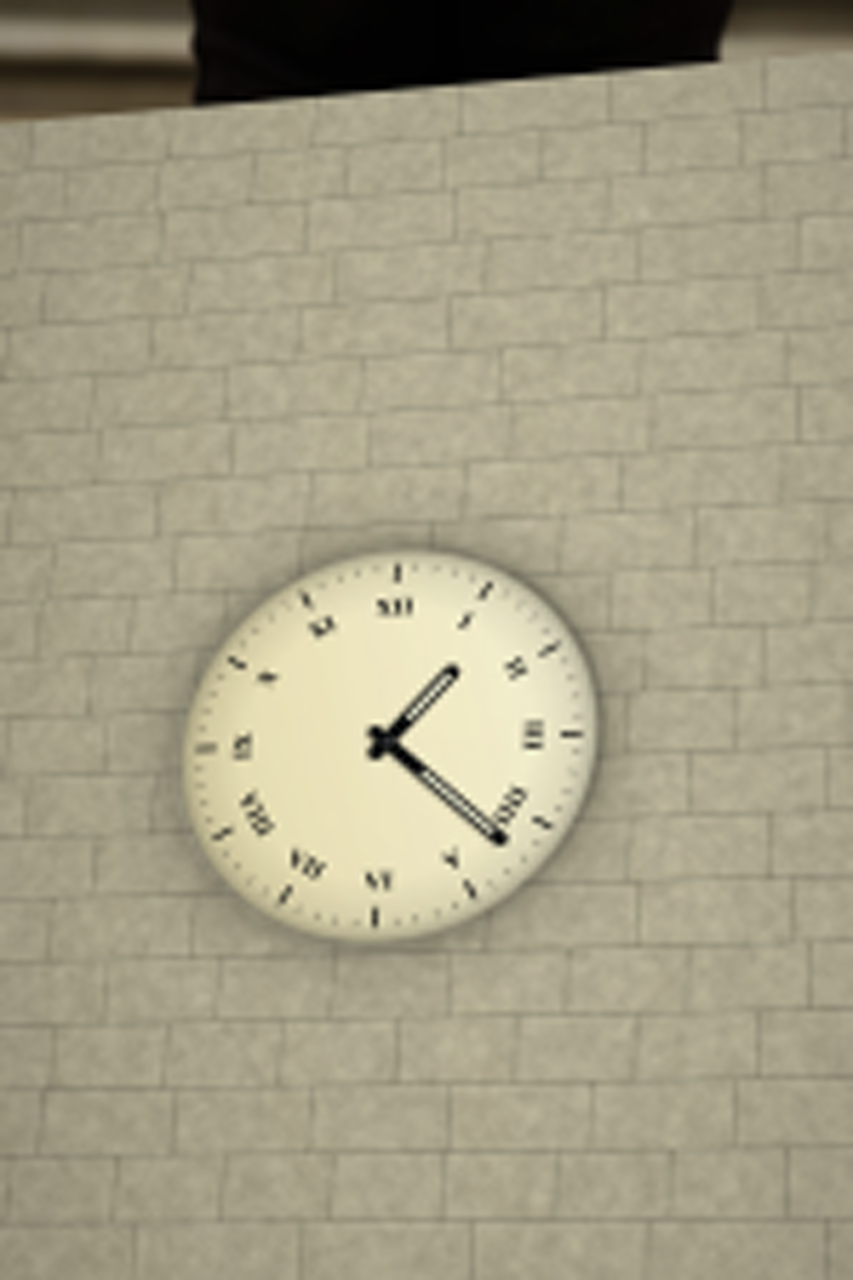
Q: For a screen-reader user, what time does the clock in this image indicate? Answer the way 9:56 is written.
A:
1:22
